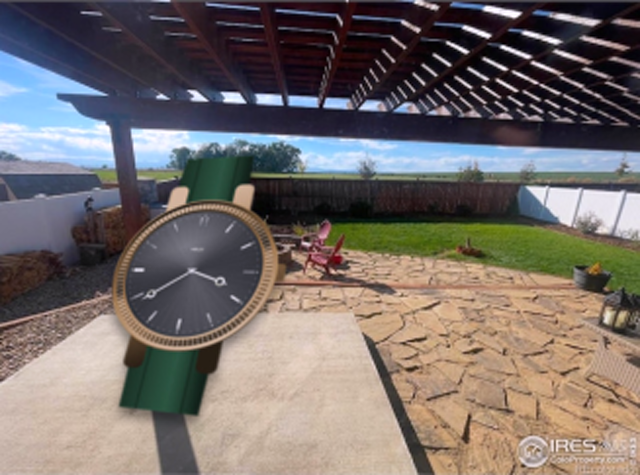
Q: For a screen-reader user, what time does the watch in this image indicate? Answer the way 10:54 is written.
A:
3:39
